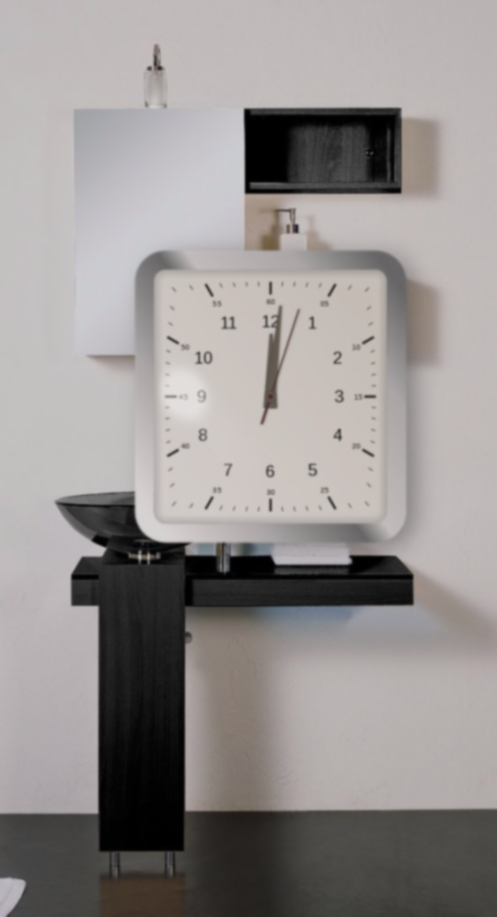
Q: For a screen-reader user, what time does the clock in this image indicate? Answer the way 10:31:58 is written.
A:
12:01:03
